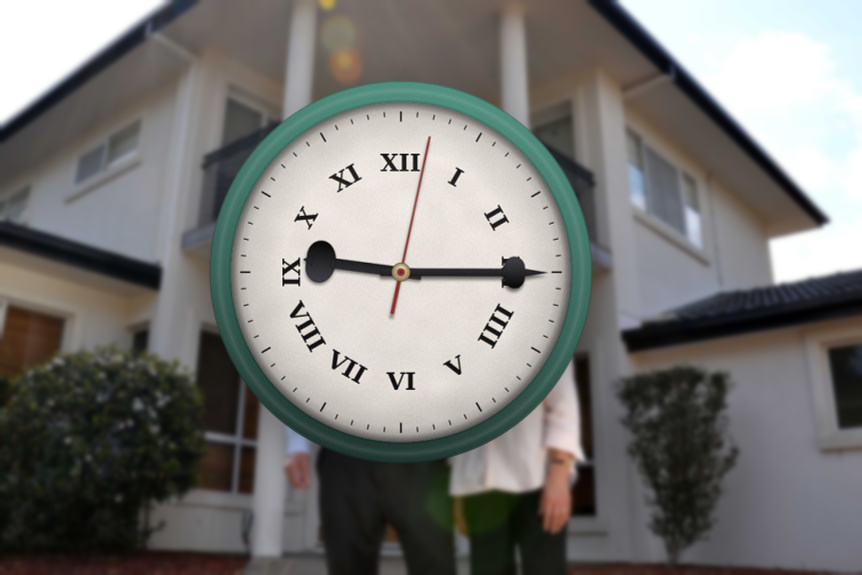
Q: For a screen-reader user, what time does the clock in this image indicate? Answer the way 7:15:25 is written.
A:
9:15:02
